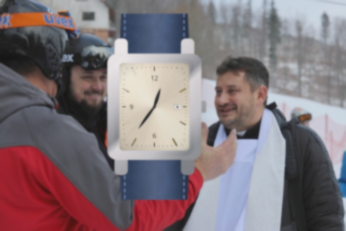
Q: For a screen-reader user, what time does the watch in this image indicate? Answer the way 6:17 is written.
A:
12:36
